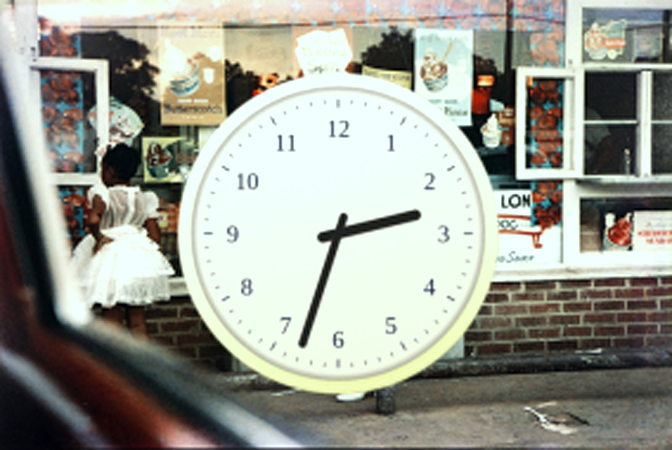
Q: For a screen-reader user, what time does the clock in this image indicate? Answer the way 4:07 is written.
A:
2:33
